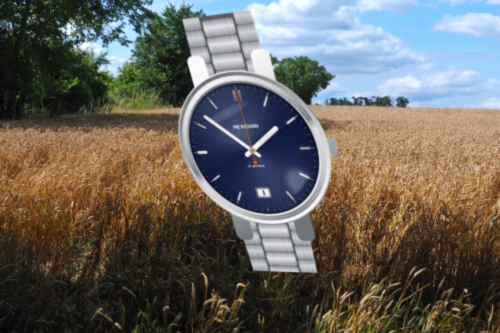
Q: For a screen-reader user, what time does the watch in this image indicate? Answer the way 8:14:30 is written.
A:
1:52:00
